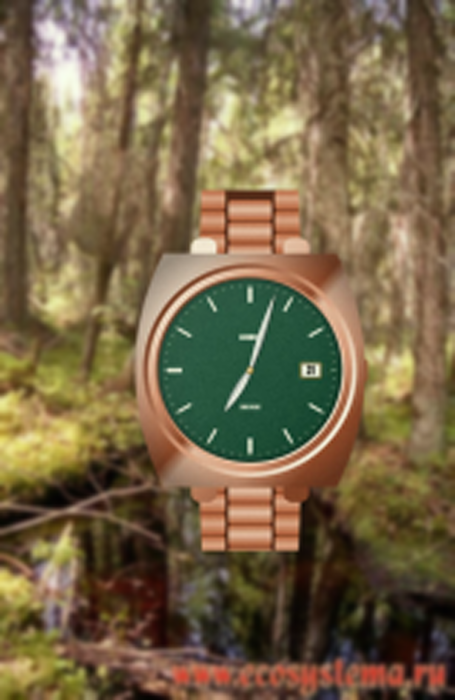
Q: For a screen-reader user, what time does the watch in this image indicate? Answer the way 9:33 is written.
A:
7:03
